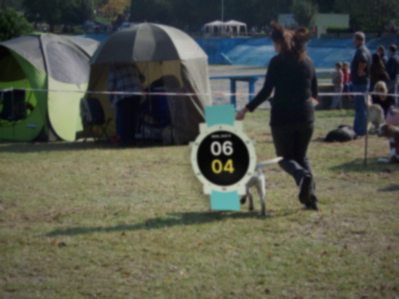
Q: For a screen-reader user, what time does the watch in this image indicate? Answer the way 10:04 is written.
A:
6:04
